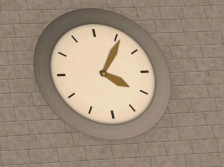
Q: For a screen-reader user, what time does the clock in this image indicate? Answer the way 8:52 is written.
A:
4:06
